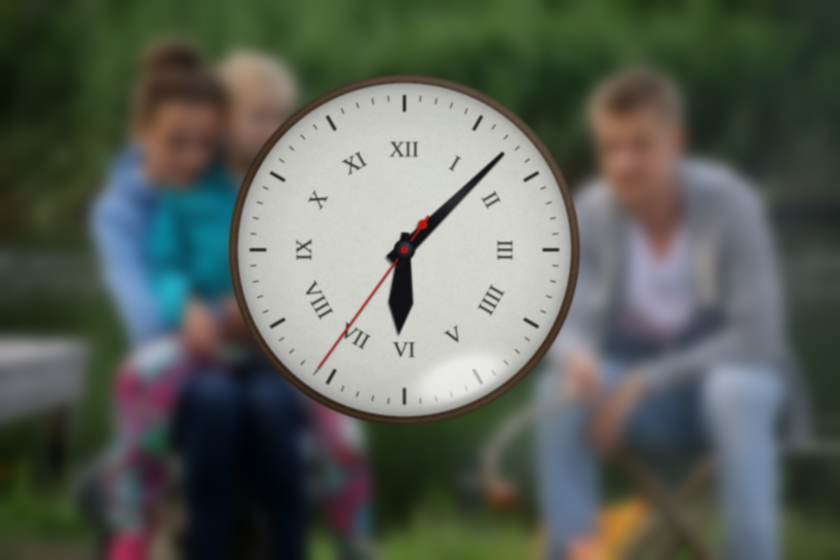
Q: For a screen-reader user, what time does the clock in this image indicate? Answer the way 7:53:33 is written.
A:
6:07:36
